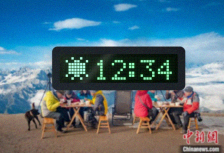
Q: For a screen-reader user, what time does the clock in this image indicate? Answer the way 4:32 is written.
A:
12:34
